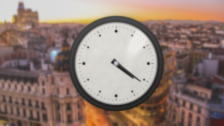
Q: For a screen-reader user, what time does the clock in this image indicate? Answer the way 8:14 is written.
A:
4:21
